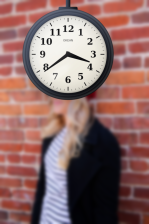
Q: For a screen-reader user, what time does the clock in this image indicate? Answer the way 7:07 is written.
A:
3:39
